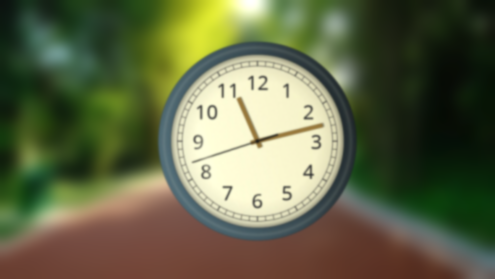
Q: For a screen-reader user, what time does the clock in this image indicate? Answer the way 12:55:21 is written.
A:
11:12:42
